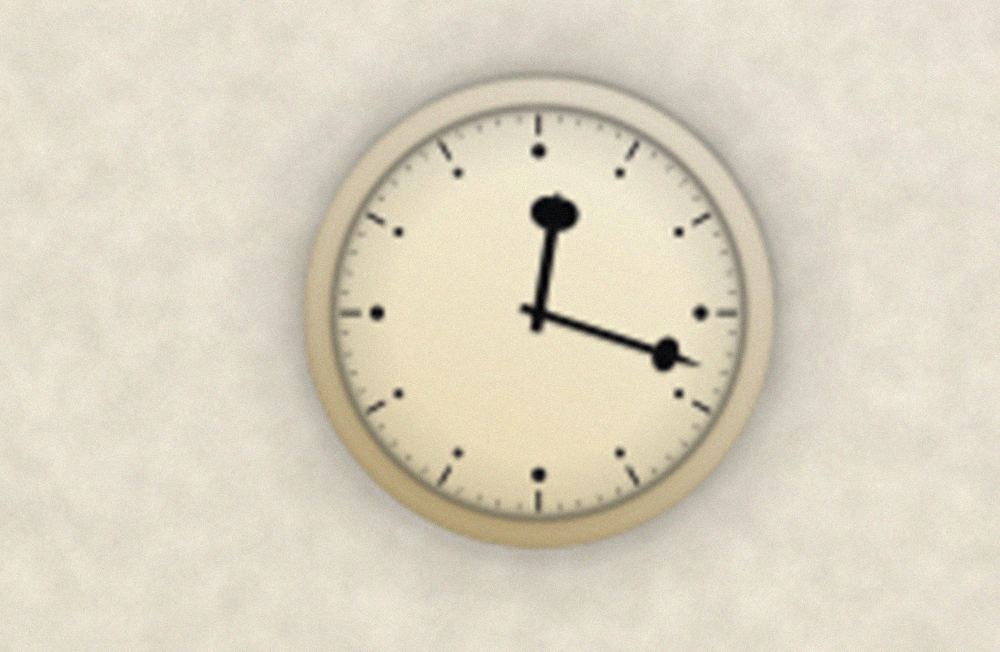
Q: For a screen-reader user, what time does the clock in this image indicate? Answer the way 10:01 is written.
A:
12:18
